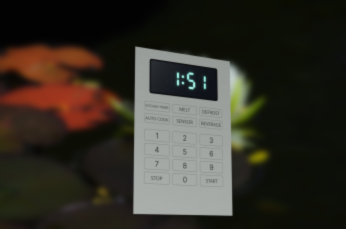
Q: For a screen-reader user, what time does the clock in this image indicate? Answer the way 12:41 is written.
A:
1:51
